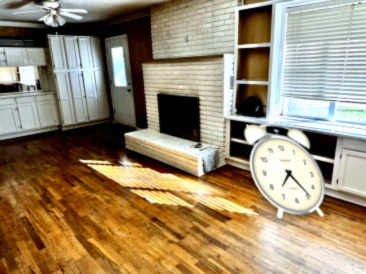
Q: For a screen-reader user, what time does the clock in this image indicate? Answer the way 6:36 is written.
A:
7:24
